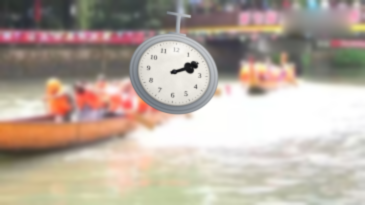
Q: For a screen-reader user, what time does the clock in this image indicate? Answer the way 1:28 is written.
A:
2:10
